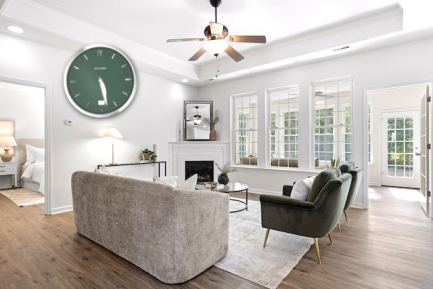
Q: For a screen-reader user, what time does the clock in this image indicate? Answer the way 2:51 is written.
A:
5:28
